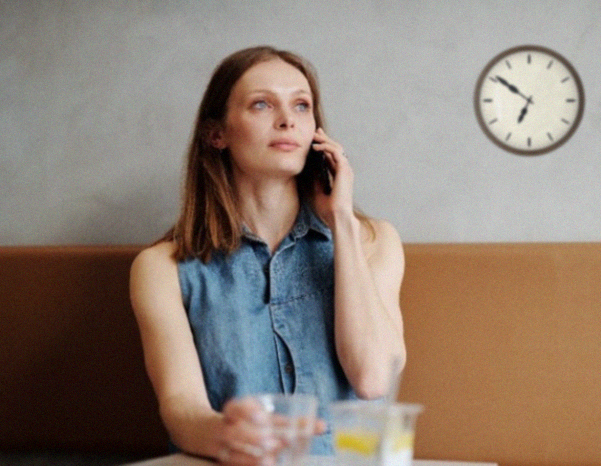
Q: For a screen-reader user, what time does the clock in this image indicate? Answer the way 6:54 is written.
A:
6:51
